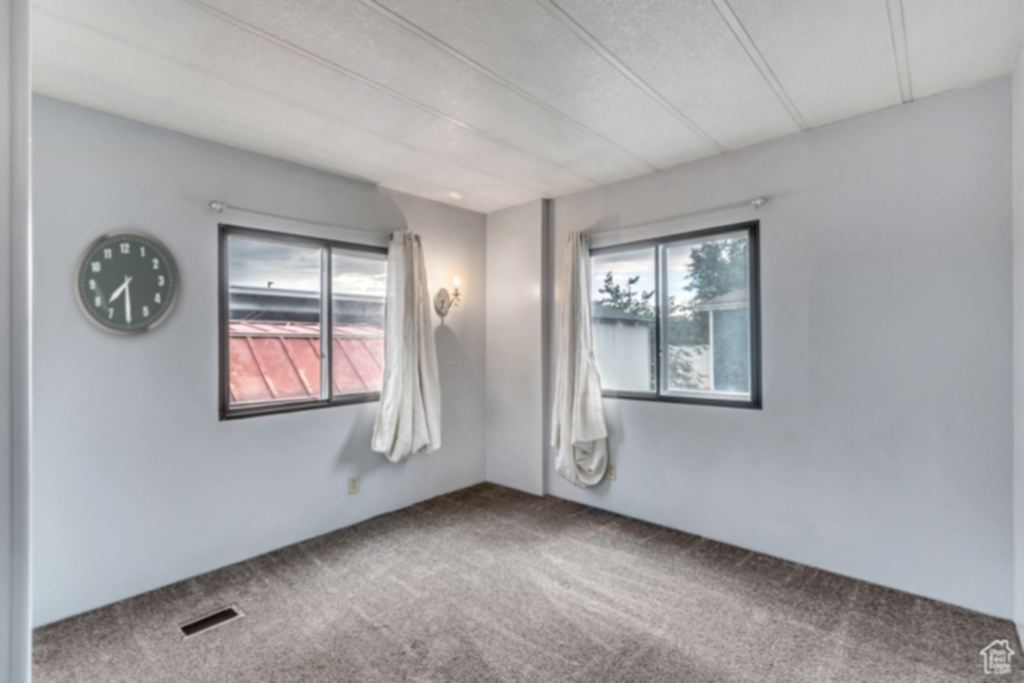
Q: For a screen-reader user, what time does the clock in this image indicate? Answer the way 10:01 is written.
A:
7:30
